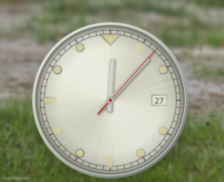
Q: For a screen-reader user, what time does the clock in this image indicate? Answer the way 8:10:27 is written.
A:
12:07:07
